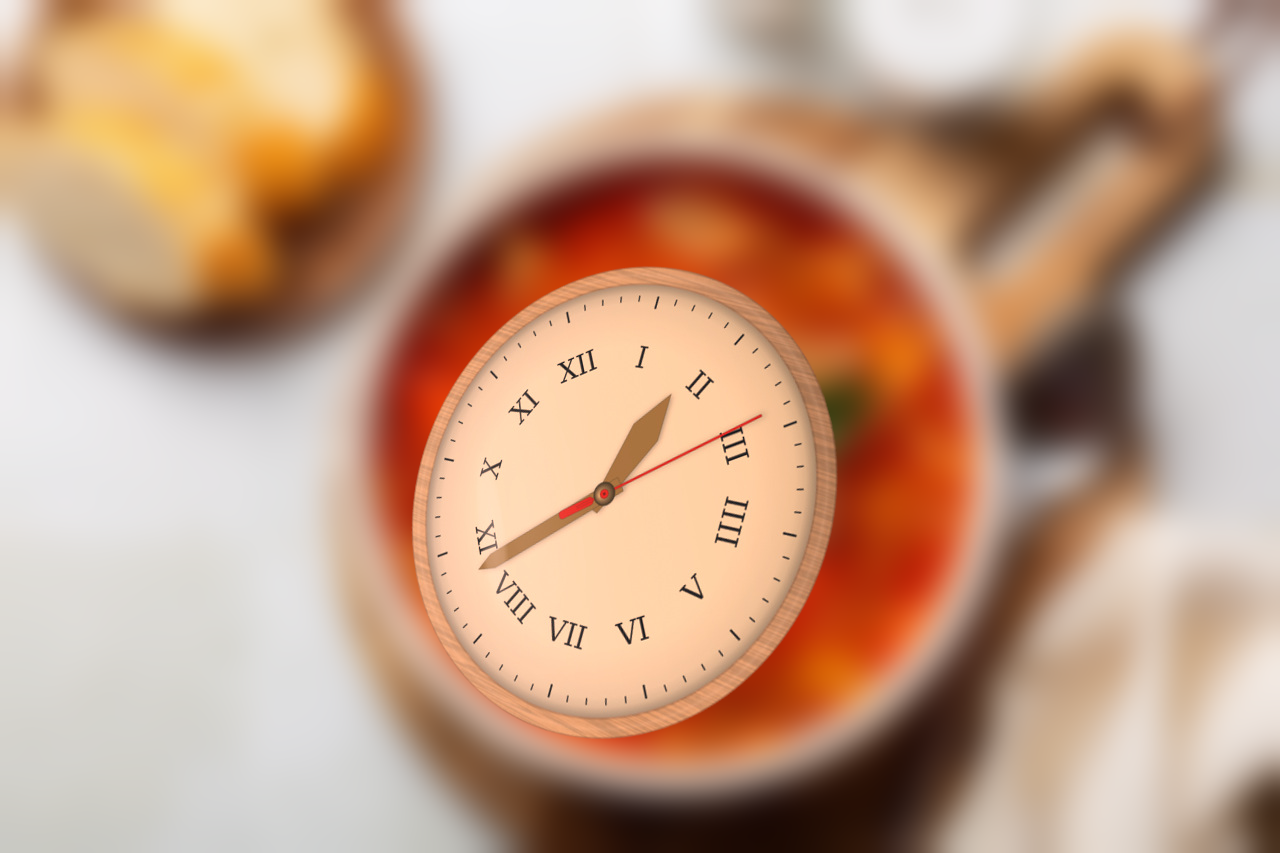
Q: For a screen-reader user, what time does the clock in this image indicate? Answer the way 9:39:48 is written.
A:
1:43:14
